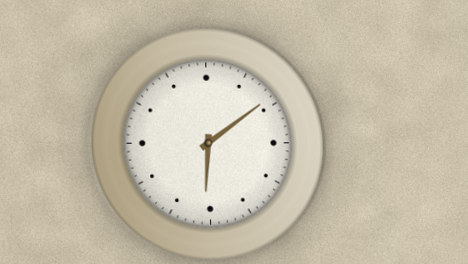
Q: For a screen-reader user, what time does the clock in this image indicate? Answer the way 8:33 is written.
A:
6:09
